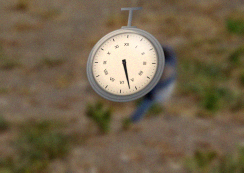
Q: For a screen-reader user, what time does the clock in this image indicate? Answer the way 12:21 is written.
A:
5:27
